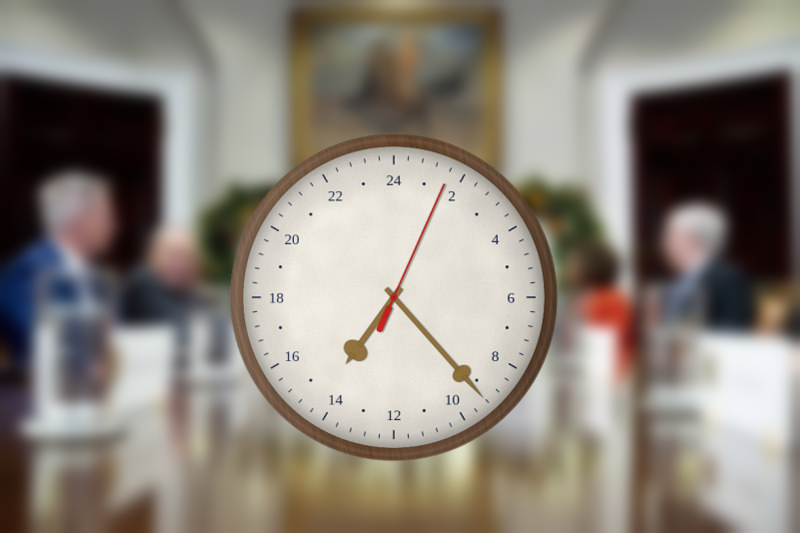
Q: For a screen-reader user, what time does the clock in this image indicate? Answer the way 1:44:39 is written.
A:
14:23:04
